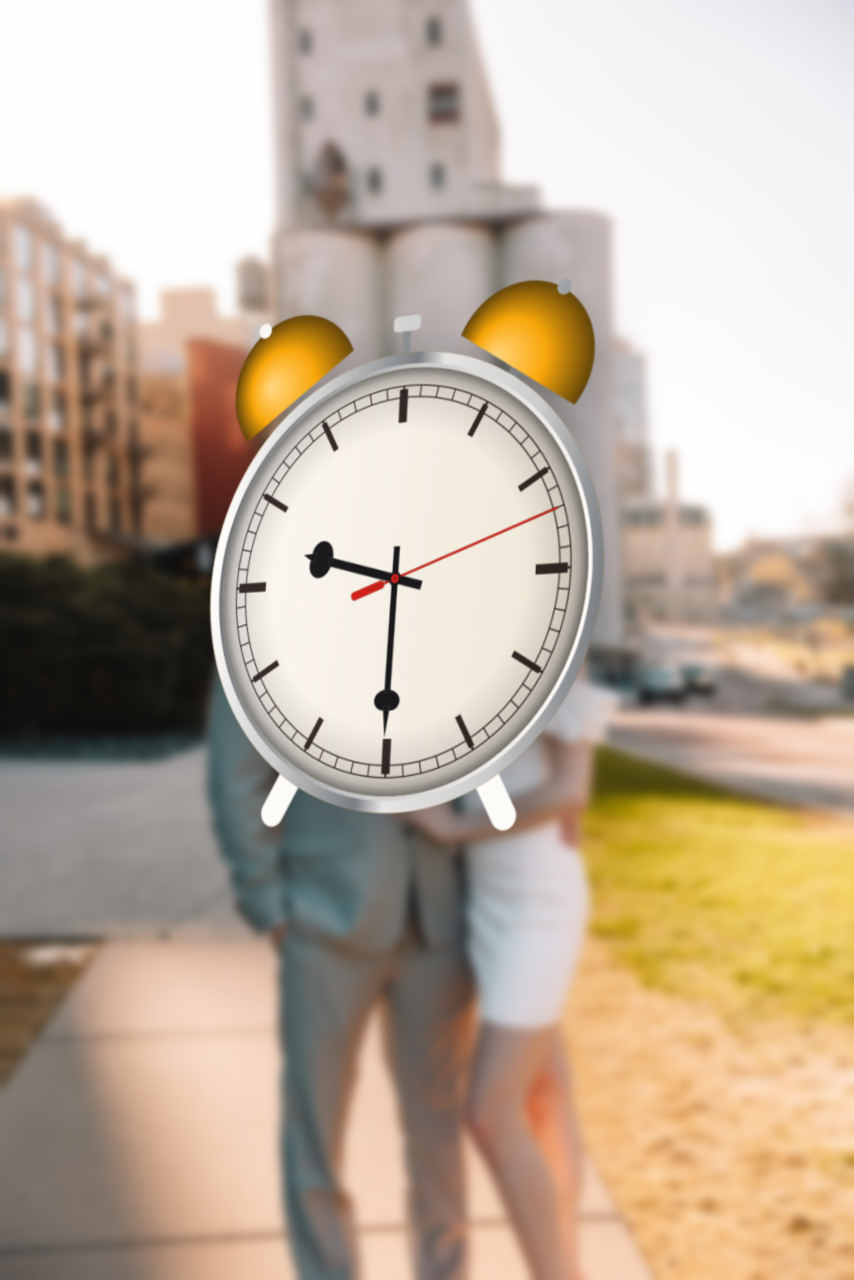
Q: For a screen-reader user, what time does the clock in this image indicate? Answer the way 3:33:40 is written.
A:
9:30:12
